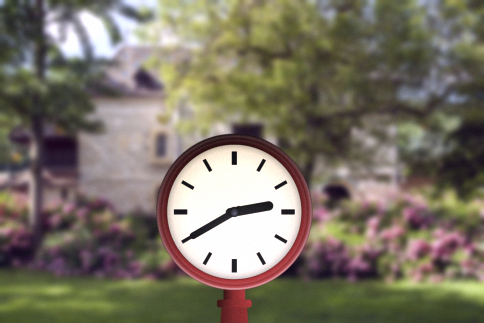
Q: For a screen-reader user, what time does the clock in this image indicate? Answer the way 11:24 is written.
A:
2:40
